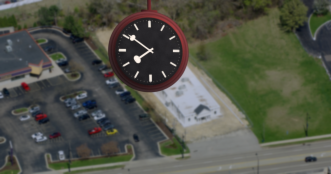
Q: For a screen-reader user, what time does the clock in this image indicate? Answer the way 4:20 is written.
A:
7:51
